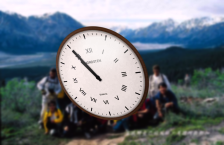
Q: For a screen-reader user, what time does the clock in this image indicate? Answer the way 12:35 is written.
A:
10:55
